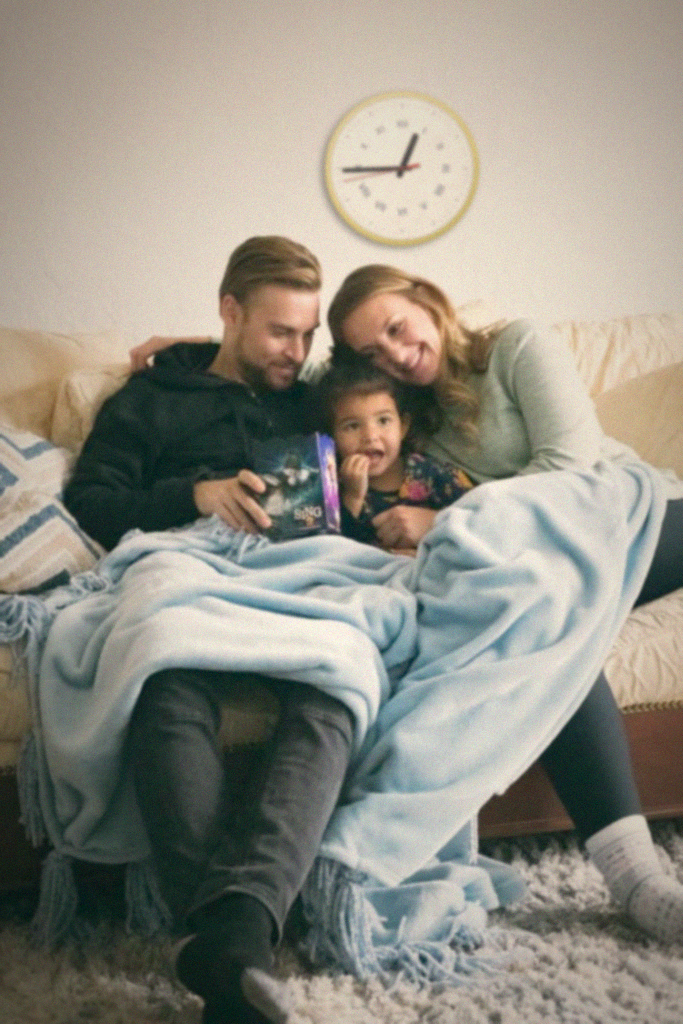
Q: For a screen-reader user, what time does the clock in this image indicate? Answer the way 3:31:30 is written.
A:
12:44:43
